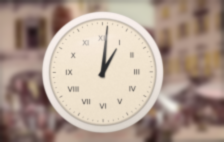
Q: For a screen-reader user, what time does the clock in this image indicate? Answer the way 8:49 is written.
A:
1:01
